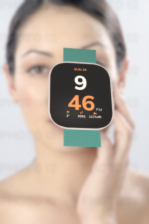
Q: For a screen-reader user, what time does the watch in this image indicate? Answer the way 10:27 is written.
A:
9:46
